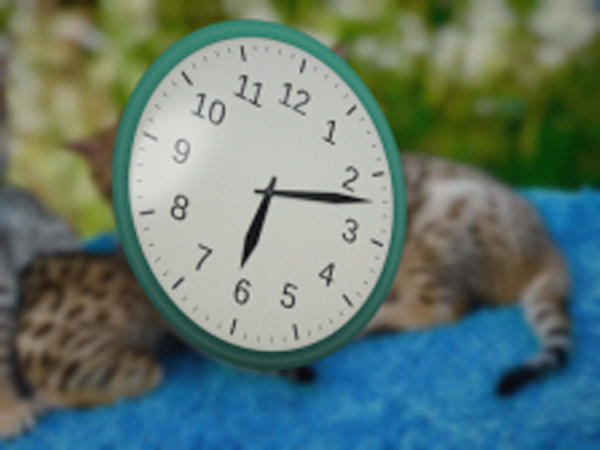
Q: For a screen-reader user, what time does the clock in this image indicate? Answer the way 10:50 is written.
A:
6:12
